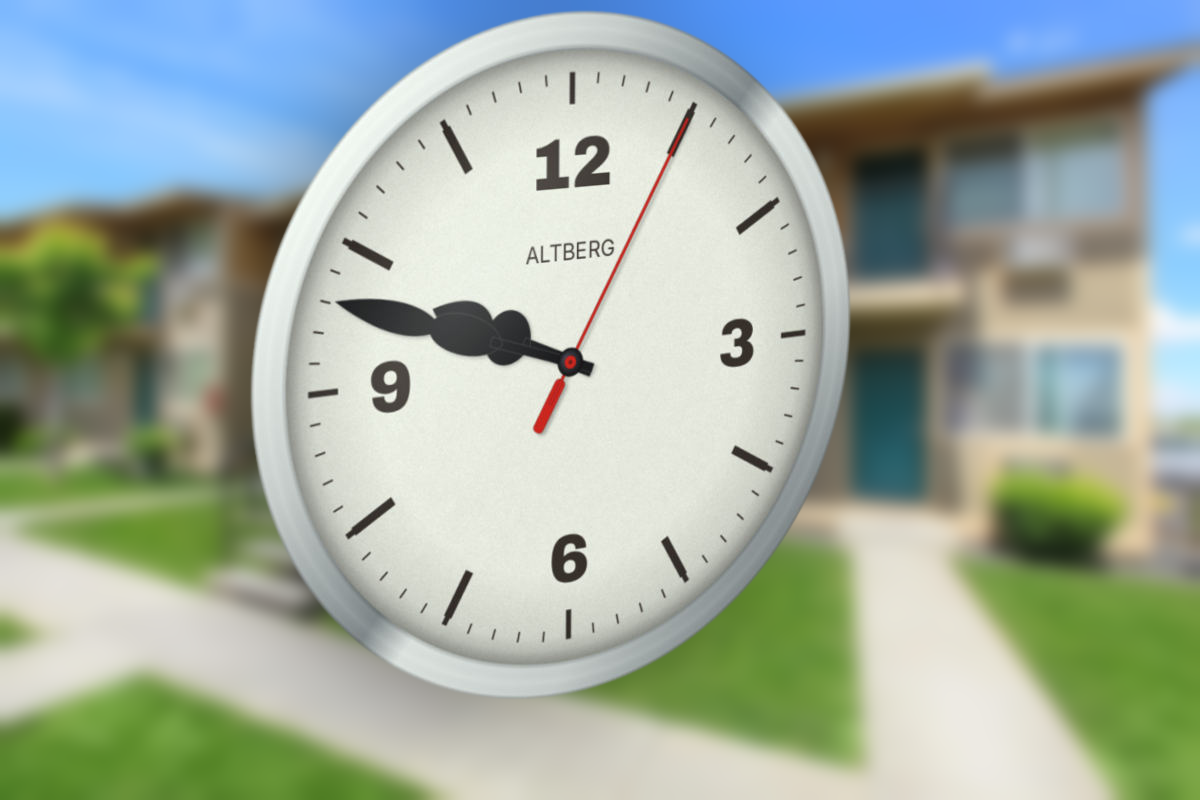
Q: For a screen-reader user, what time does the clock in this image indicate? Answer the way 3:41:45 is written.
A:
9:48:05
